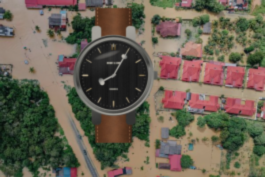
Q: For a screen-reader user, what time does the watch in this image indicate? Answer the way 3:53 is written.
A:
8:05
